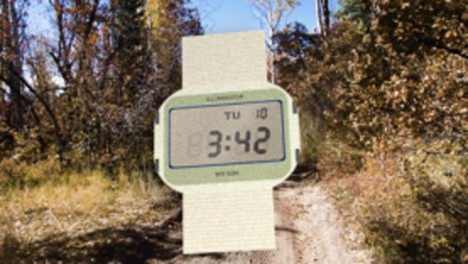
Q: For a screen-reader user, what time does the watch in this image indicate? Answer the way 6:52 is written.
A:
3:42
